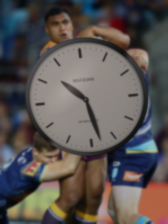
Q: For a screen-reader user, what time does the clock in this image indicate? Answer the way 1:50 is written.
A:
10:28
